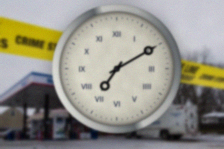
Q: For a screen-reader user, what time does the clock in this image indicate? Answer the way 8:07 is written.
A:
7:10
